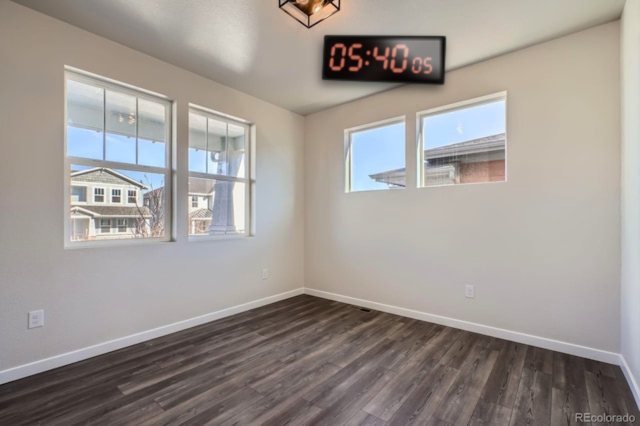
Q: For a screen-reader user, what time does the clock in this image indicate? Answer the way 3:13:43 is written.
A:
5:40:05
